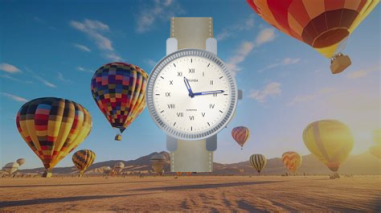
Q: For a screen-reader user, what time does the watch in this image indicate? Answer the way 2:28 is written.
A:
11:14
